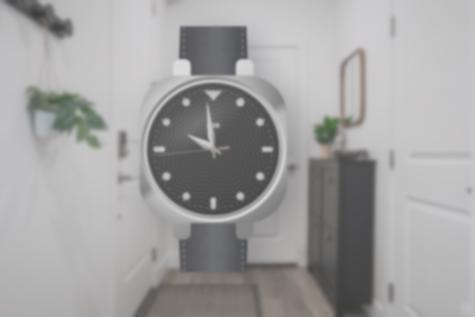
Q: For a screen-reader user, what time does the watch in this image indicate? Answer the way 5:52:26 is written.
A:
9:58:44
